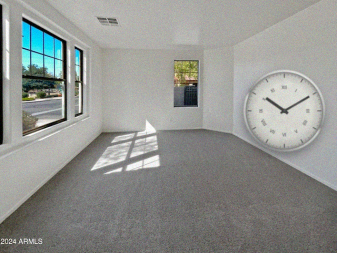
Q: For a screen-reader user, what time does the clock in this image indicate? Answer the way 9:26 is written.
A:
10:10
